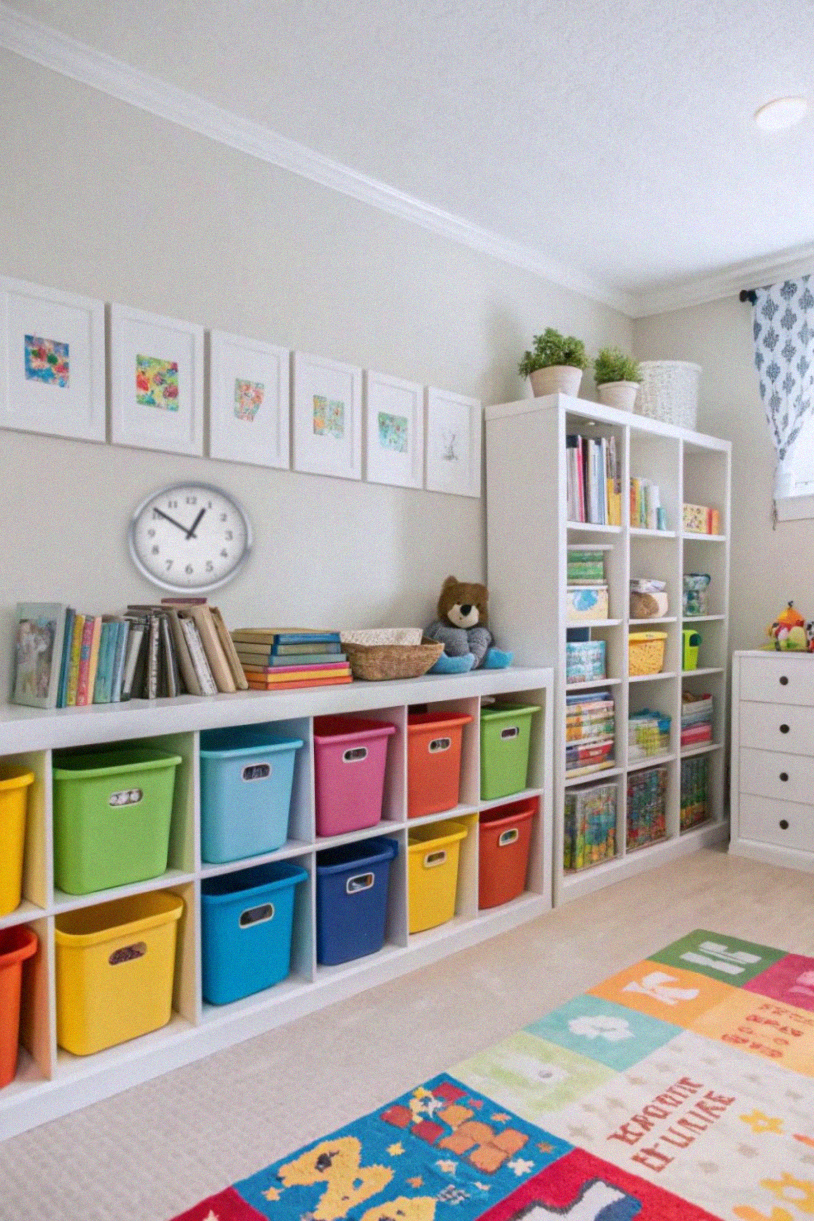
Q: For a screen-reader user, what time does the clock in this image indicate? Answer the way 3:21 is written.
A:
12:51
